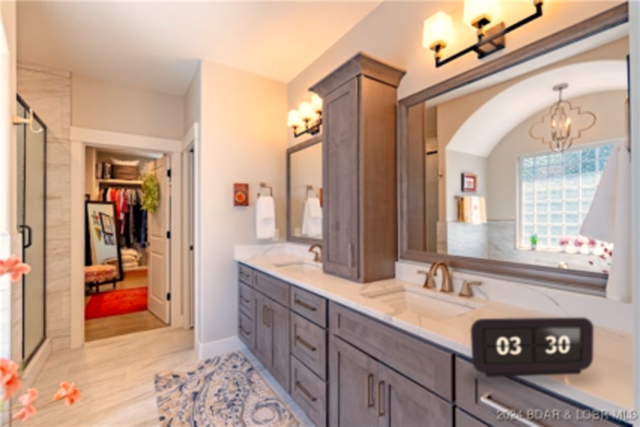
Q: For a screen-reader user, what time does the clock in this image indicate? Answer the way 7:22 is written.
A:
3:30
